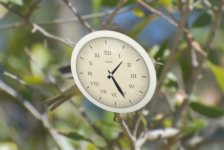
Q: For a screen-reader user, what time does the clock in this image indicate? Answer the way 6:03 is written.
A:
1:26
